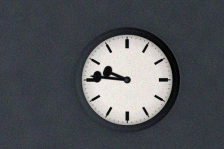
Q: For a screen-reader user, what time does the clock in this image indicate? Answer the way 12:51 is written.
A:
9:46
